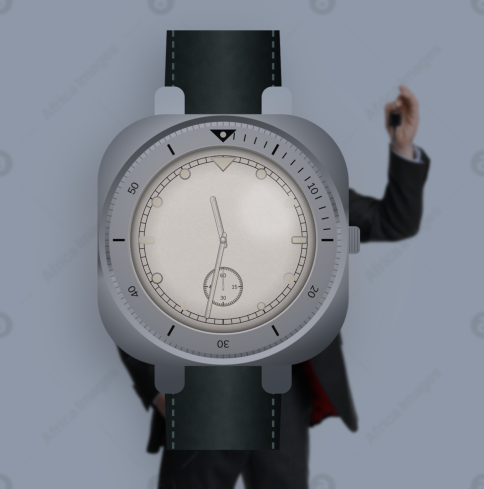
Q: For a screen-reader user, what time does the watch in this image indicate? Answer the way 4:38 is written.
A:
11:32
